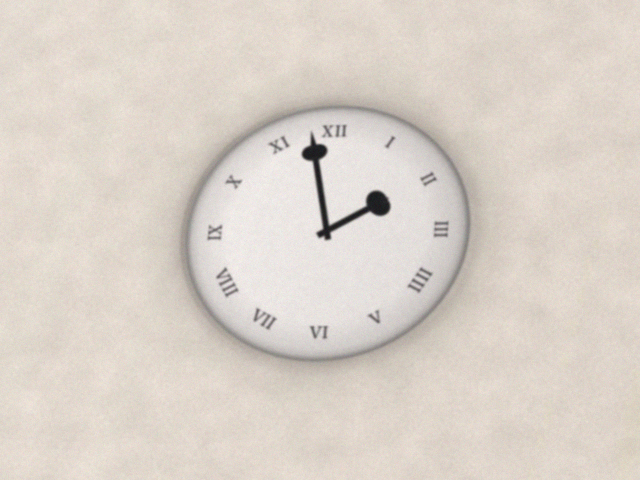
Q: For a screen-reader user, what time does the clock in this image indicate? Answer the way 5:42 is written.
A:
1:58
